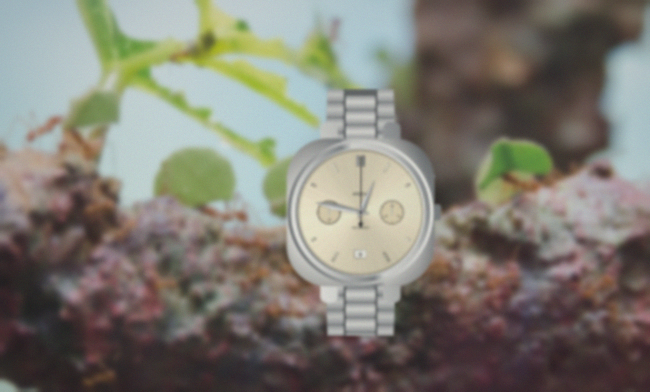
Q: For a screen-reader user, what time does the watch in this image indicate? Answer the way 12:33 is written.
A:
12:47
